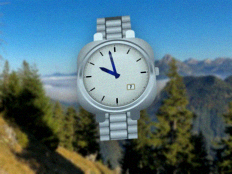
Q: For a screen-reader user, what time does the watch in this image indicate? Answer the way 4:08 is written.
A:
9:58
